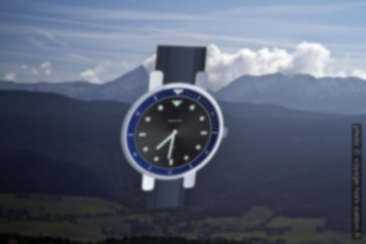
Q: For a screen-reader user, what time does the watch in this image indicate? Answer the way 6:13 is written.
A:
7:31
